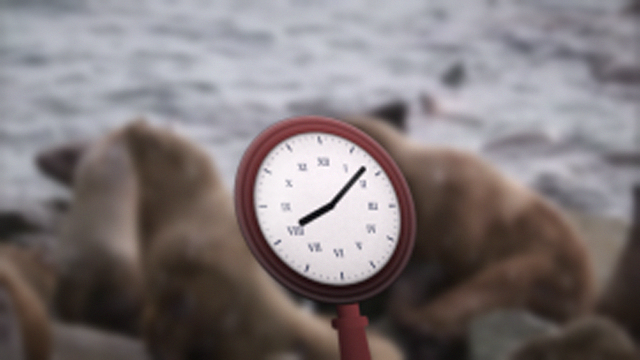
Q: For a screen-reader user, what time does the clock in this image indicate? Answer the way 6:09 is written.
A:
8:08
